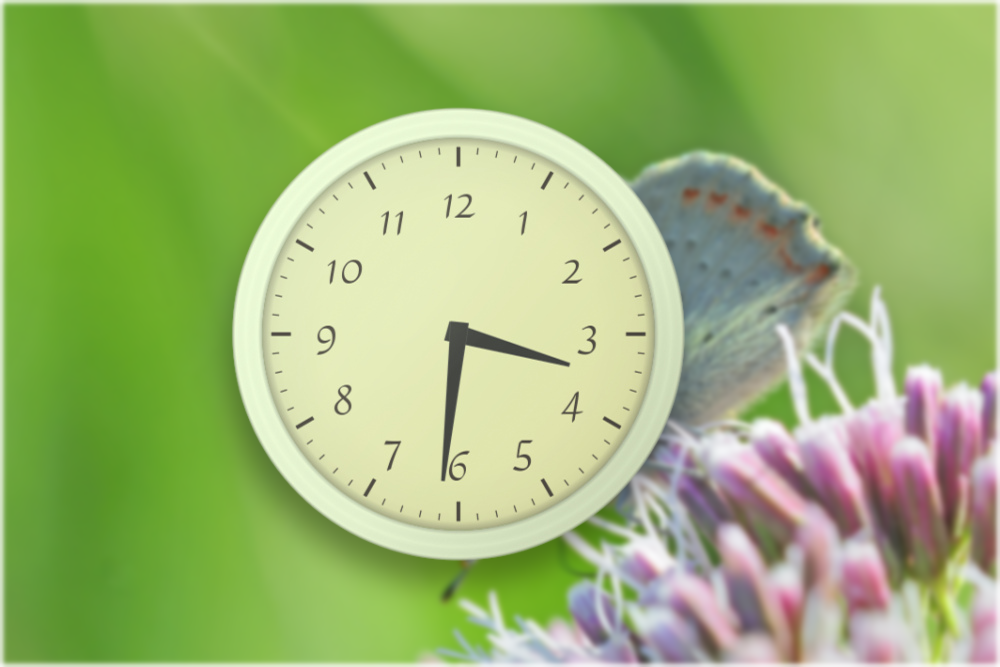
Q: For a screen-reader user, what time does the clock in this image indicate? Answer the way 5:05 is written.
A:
3:31
